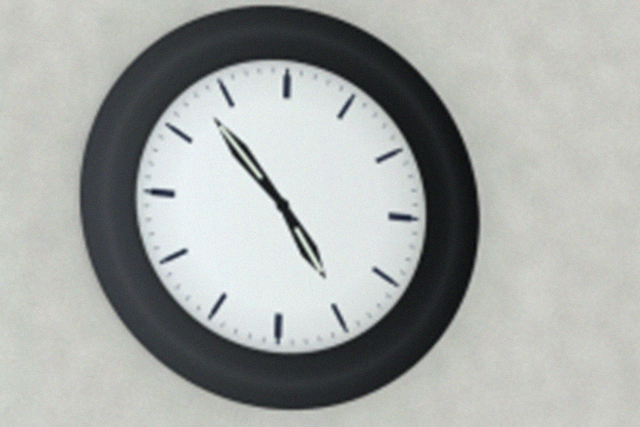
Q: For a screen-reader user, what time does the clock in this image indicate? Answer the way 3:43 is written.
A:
4:53
